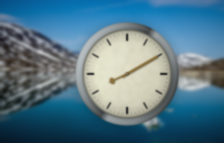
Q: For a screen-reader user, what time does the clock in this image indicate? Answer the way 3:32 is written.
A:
8:10
